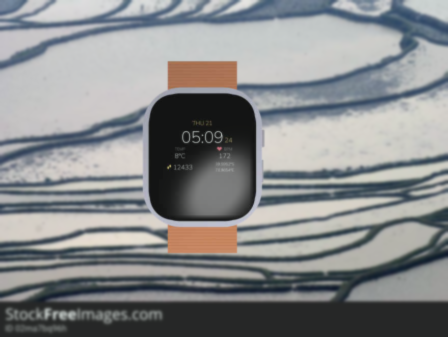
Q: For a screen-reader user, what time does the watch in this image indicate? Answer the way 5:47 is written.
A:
5:09
